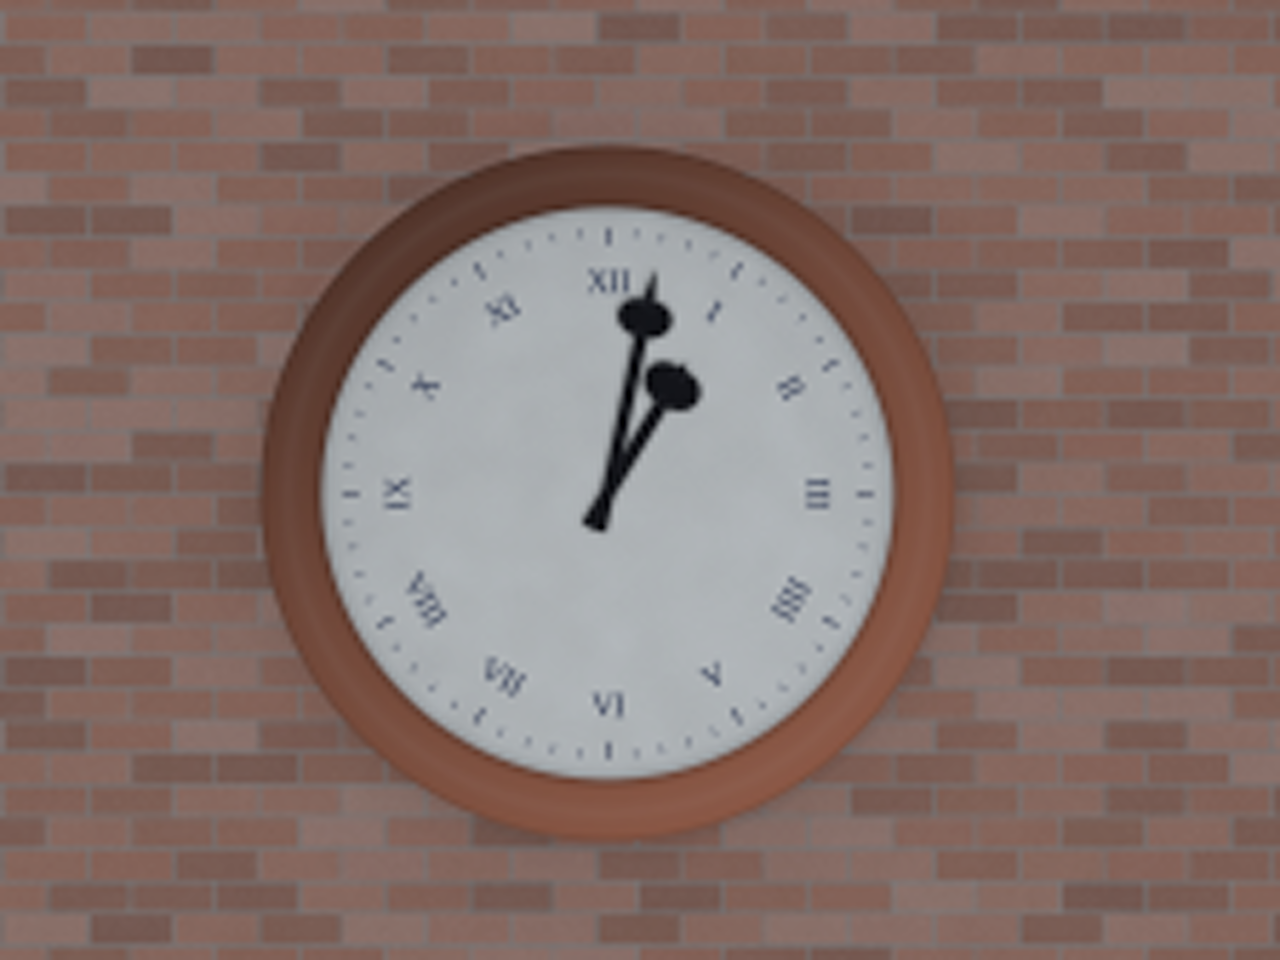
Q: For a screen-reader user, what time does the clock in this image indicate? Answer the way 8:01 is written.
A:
1:02
